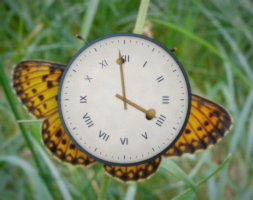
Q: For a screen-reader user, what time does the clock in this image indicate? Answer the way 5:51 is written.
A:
3:59
